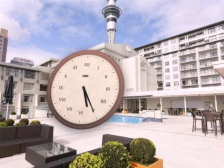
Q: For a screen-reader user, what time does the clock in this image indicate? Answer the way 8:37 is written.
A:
5:25
